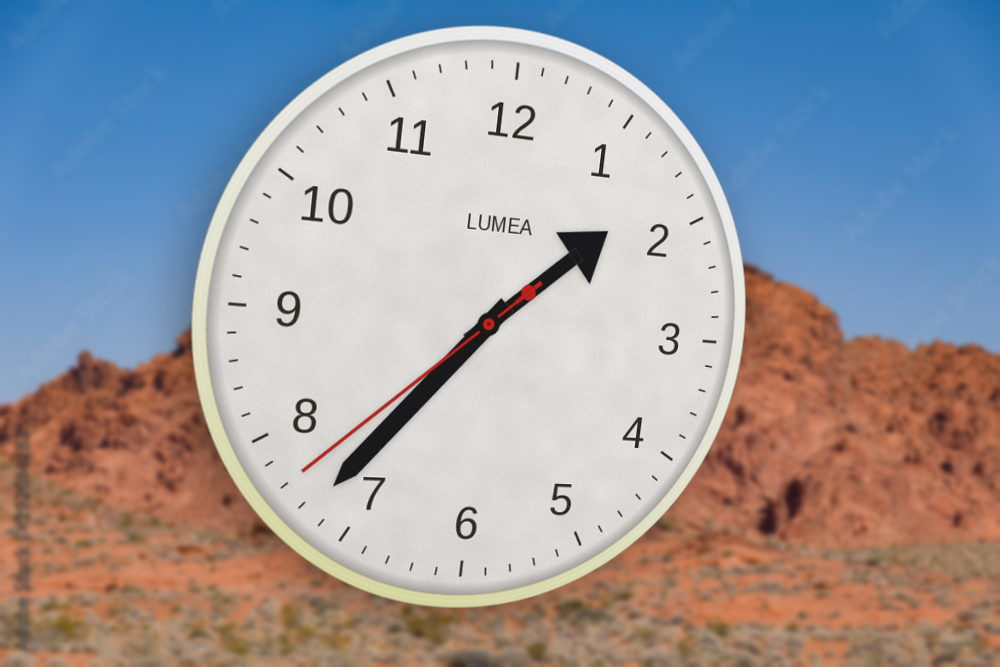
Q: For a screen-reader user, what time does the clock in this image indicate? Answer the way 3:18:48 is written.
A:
1:36:38
